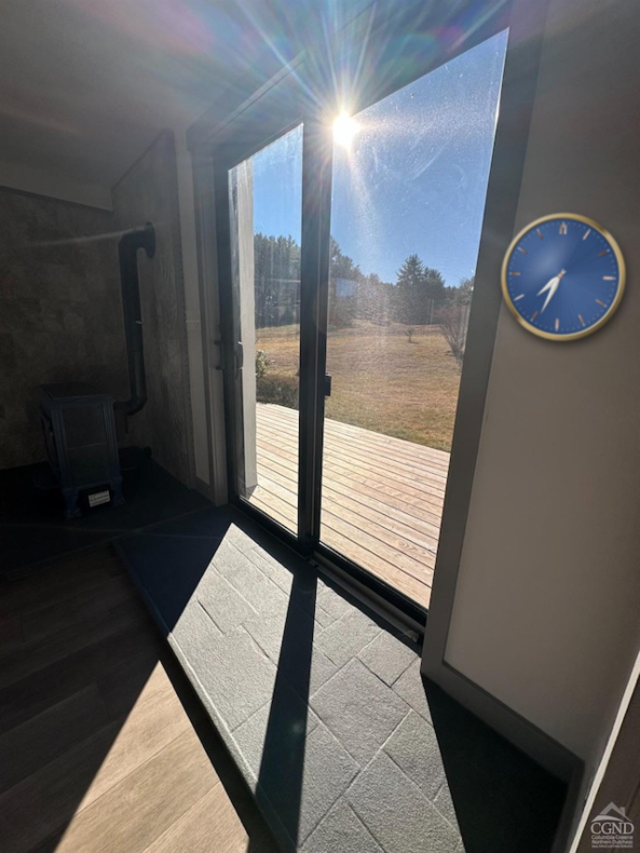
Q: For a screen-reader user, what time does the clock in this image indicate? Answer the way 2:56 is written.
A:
7:34
